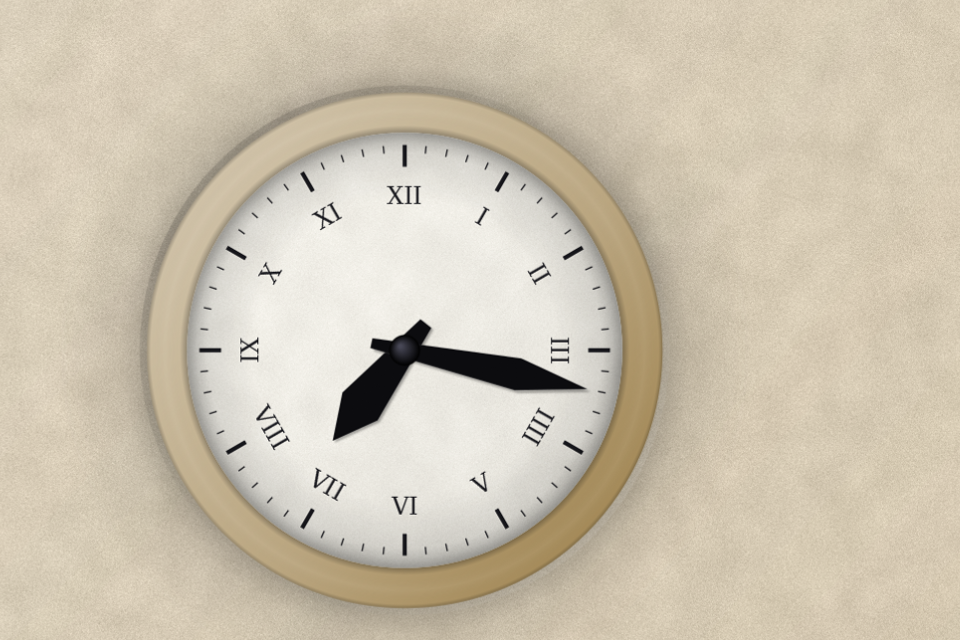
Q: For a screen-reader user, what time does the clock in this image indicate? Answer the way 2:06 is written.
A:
7:17
